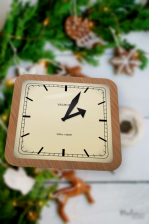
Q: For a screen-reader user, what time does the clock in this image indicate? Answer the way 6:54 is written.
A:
2:04
